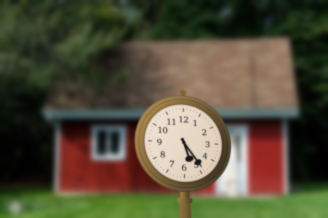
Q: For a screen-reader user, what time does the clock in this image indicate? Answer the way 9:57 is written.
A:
5:24
